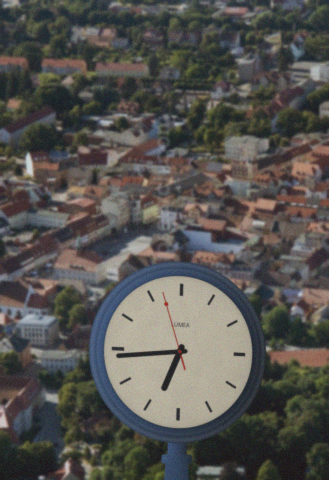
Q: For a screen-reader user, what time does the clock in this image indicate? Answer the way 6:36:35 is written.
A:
6:43:57
